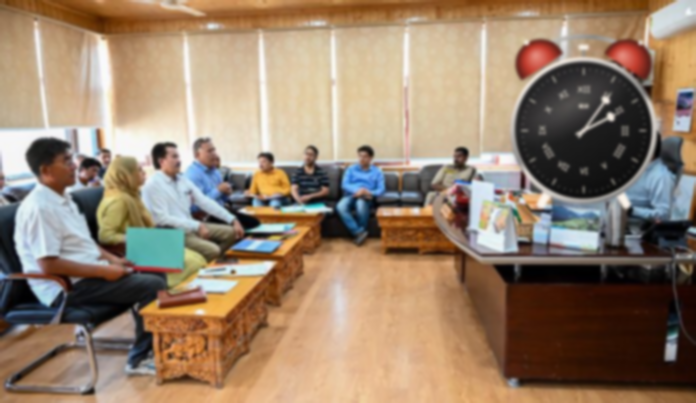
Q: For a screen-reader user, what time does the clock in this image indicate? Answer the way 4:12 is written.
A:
2:06
